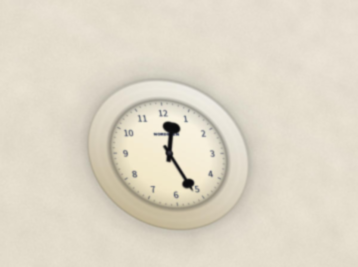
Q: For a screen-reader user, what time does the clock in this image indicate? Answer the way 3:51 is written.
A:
12:26
